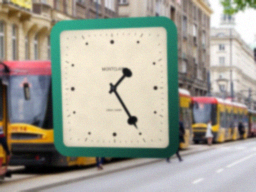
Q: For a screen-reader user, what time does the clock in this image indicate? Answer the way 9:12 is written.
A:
1:25
